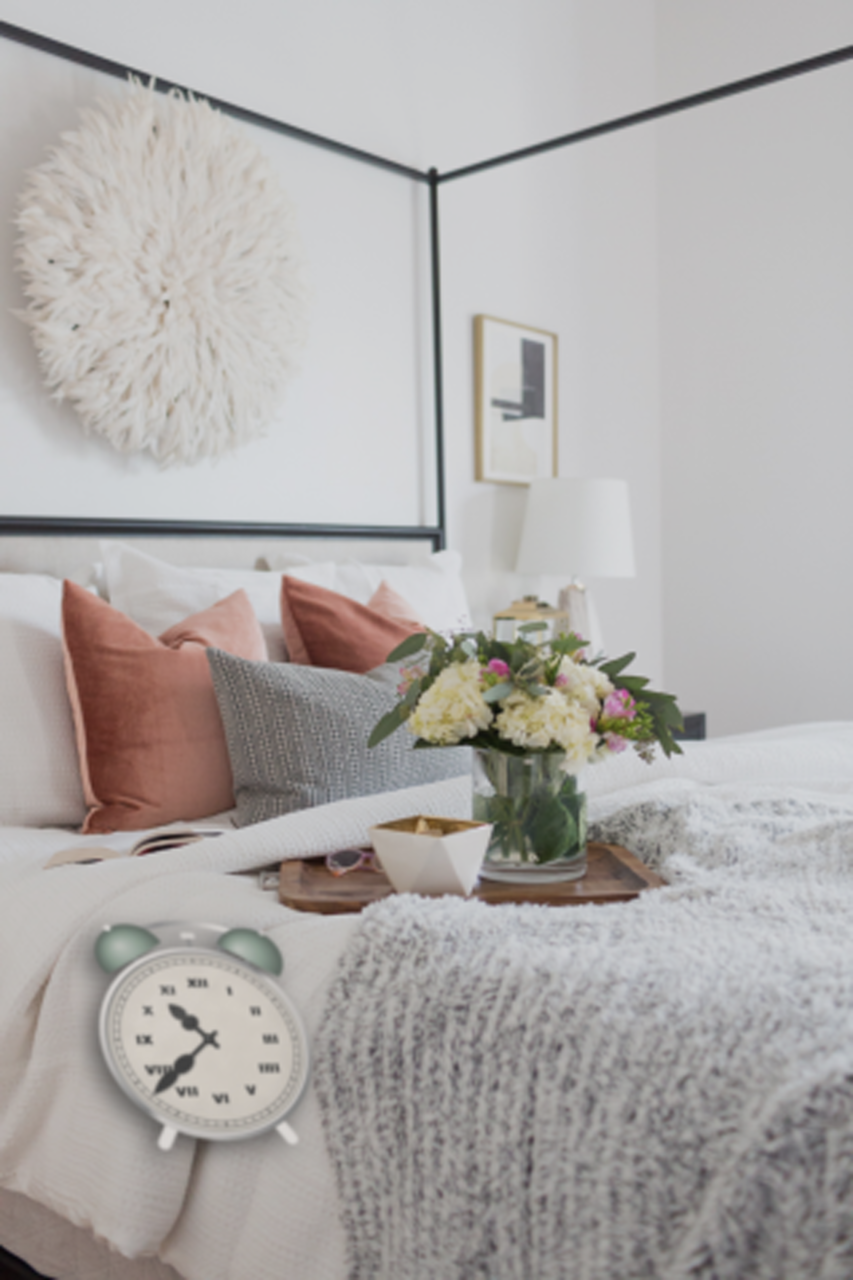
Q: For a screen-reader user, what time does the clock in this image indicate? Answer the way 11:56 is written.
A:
10:38
